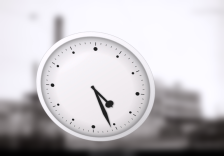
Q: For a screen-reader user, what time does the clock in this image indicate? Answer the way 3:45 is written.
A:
4:26
